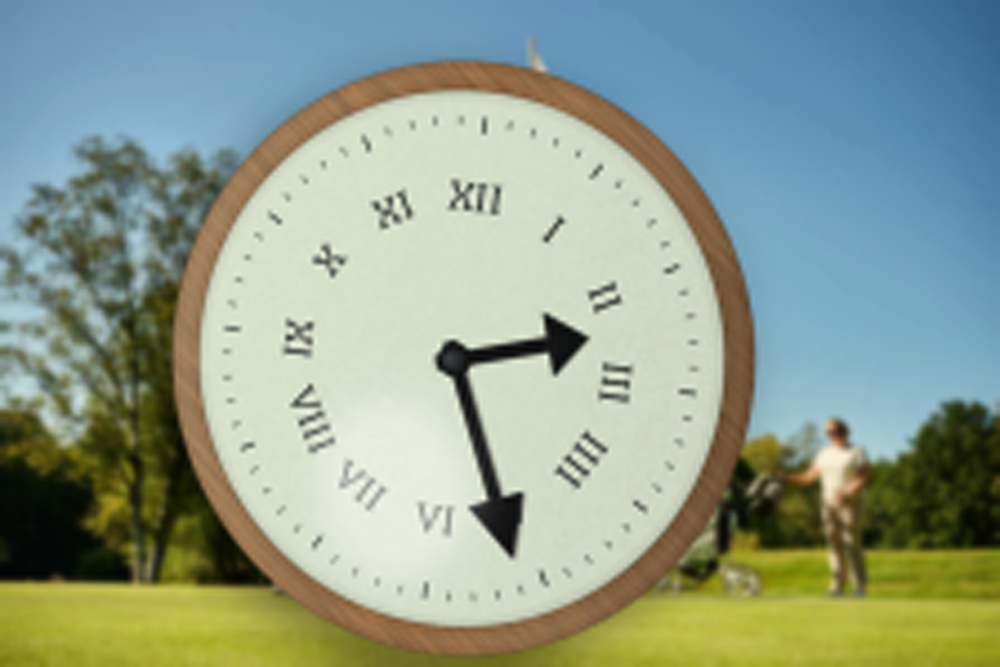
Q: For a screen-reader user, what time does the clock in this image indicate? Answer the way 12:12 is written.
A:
2:26
